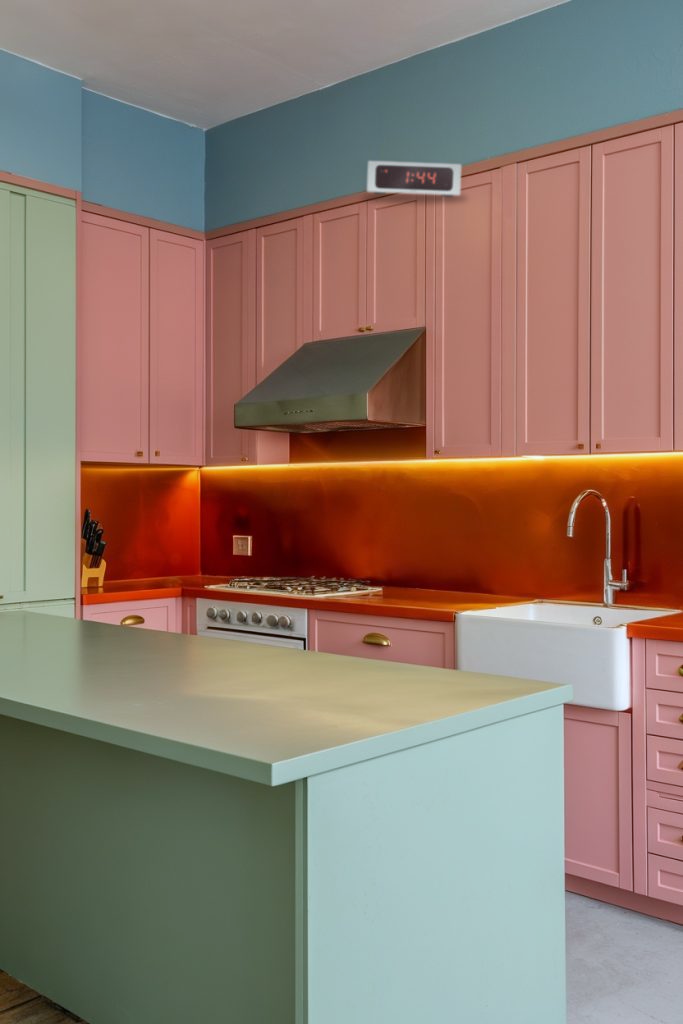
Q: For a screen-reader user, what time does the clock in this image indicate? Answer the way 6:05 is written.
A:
1:44
